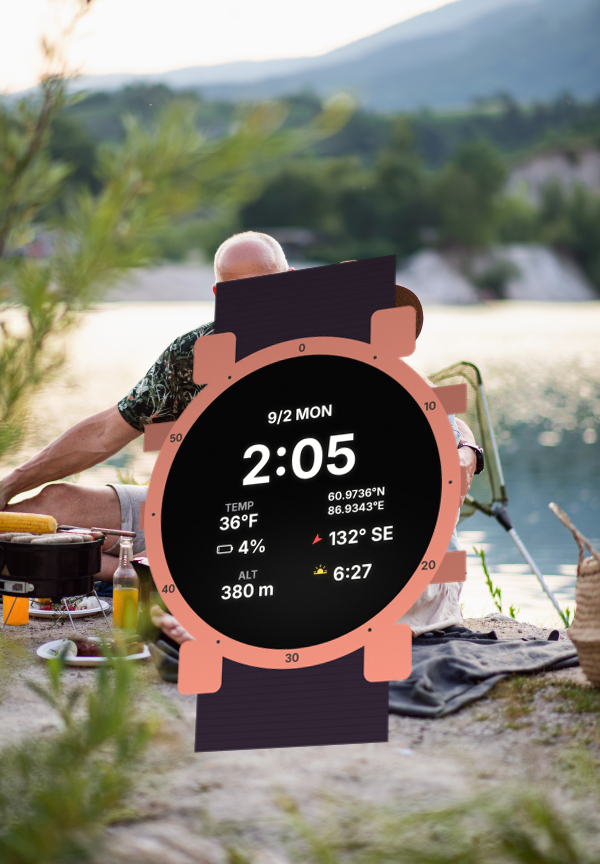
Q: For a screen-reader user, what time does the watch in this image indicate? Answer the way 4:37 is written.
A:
2:05
